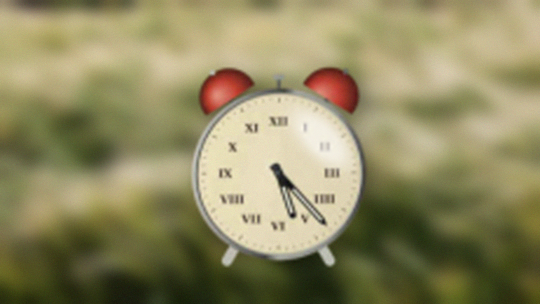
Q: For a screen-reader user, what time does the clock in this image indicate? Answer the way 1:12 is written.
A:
5:23
